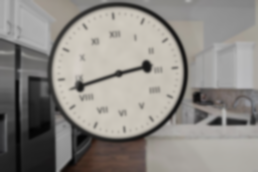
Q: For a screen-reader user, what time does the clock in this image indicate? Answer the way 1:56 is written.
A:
2:43
